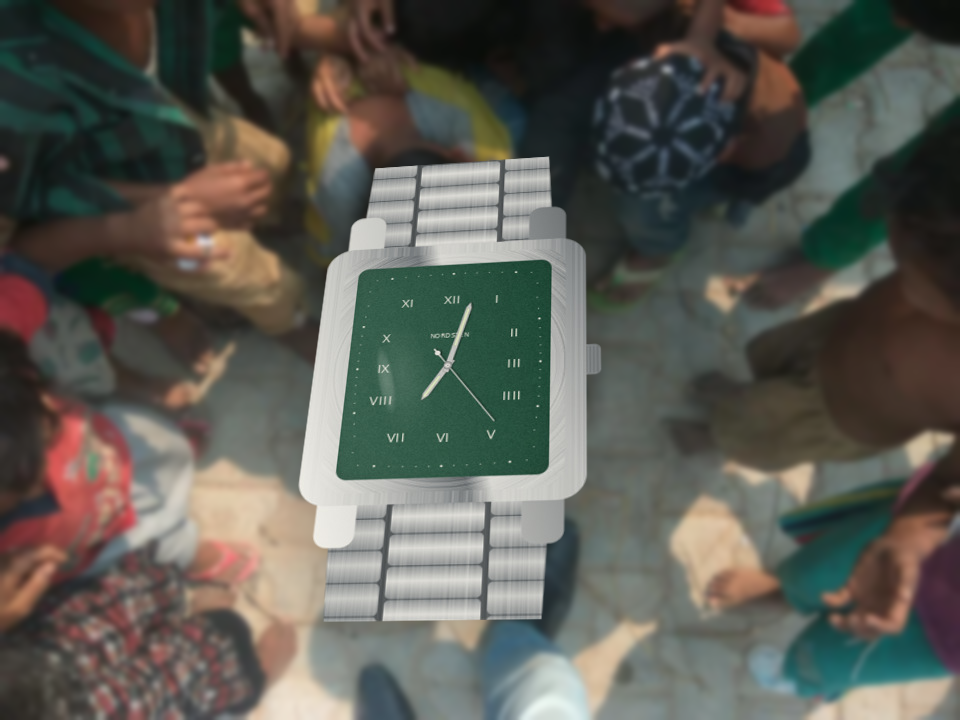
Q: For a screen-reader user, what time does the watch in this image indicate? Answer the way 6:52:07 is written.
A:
7:02:24
